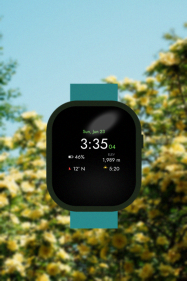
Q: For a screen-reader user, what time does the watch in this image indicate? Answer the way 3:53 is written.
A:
3:35
